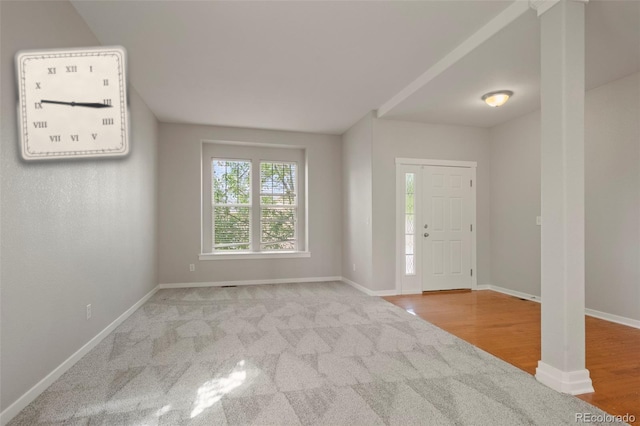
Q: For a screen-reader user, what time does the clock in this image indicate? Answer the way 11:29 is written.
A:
9:16
